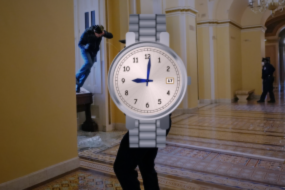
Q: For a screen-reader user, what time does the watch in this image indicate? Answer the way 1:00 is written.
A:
9:01
